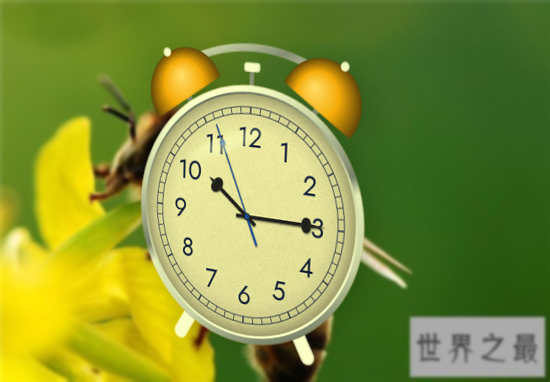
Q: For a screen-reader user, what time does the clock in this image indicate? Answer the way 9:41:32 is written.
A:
10:14:56
